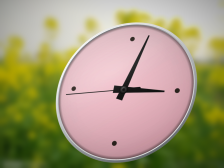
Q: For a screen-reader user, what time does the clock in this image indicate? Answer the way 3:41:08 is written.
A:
3:02:44
